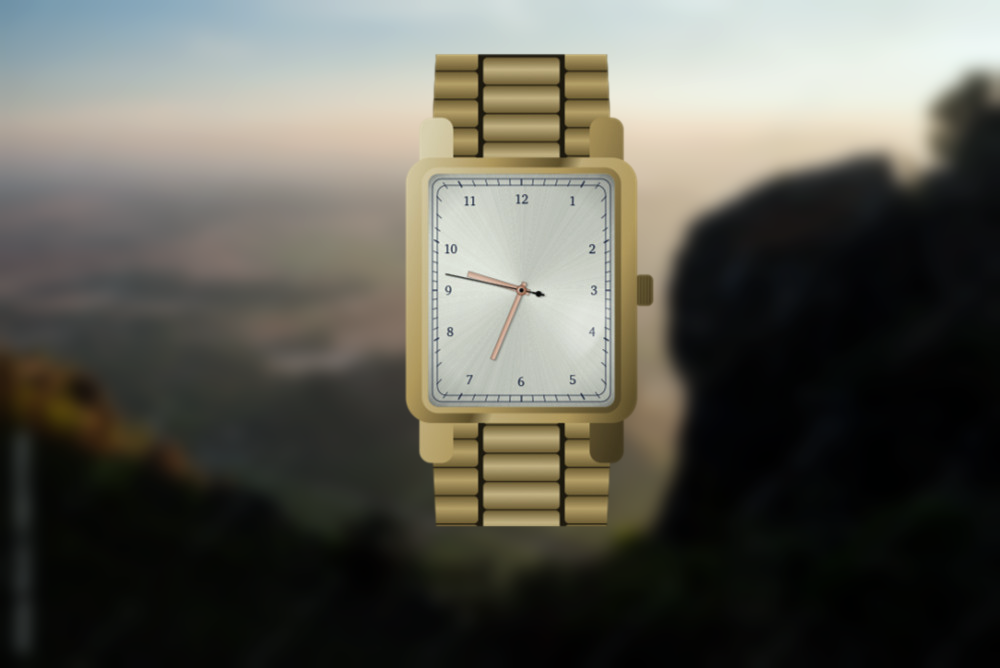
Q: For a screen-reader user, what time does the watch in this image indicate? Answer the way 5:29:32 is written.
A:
9:33:47
